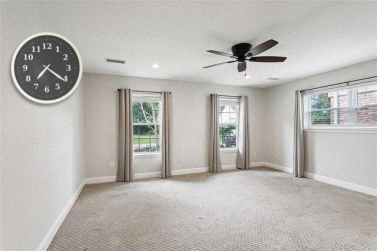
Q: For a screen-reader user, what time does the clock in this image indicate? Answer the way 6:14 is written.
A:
7:21
